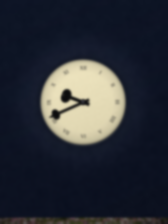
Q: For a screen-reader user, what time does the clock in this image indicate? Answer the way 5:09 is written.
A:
9:41
